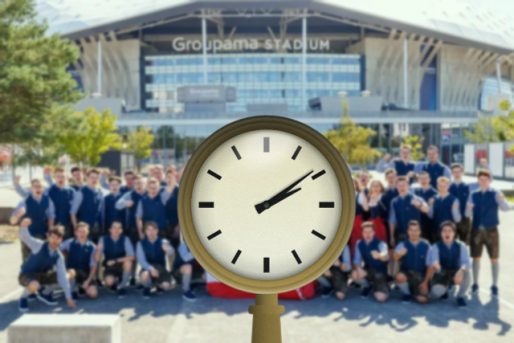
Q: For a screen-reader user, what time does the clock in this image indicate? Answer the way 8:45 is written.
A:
2:09
